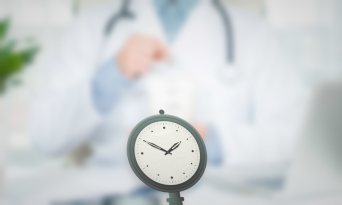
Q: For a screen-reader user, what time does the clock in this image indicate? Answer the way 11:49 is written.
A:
1:50
